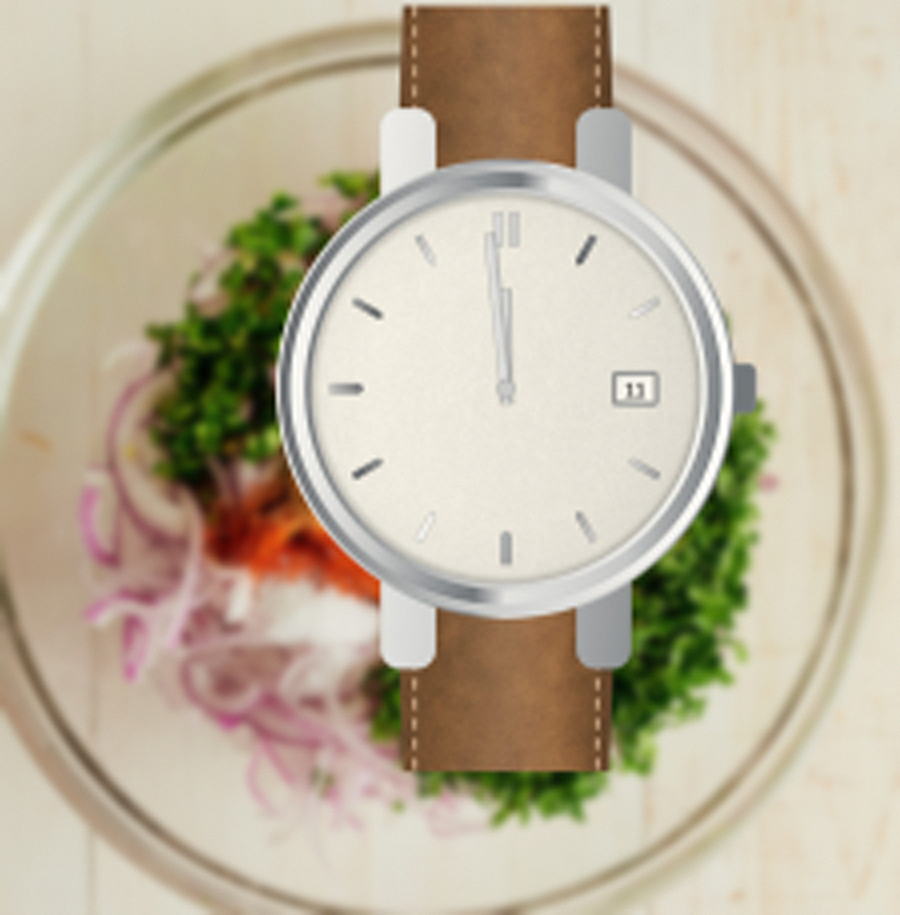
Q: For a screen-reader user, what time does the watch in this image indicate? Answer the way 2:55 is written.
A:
11:59
